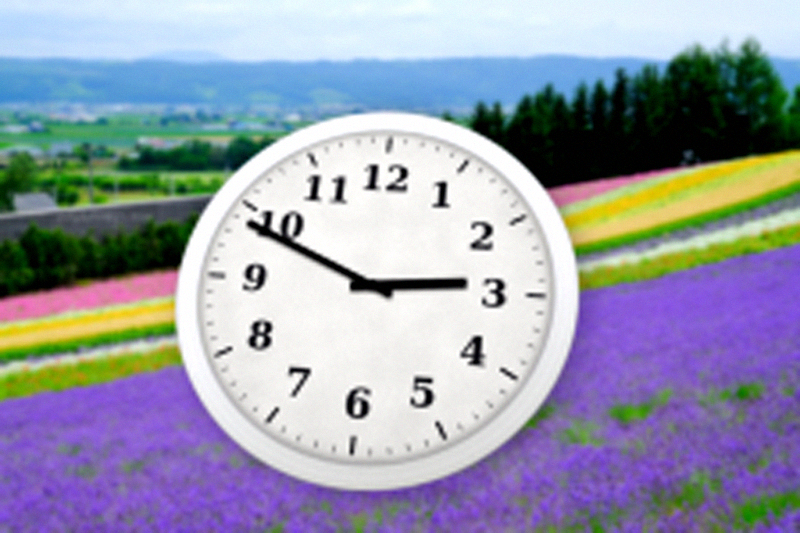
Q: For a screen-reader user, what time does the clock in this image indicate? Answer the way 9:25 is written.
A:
2:49
